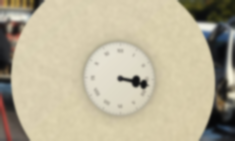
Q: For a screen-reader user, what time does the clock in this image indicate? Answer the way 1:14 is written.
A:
3:17
